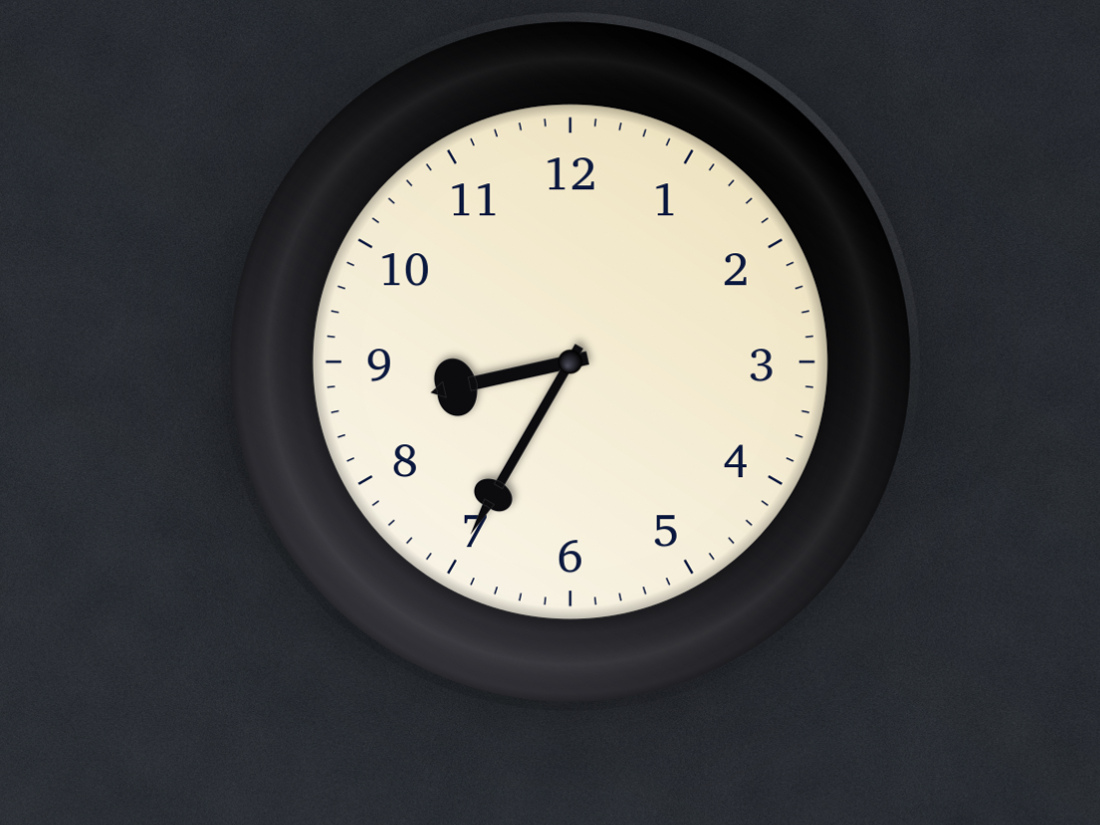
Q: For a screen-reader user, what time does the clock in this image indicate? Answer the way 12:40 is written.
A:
8:35
